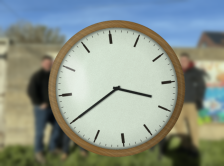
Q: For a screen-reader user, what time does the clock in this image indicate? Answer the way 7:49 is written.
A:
3:40
